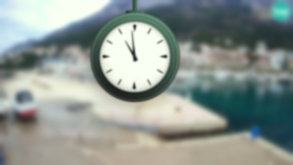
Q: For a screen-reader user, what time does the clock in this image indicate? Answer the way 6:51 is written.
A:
10:59
